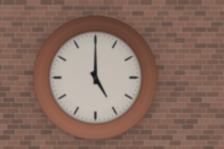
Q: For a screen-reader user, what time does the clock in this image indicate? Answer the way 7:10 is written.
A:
5:00
